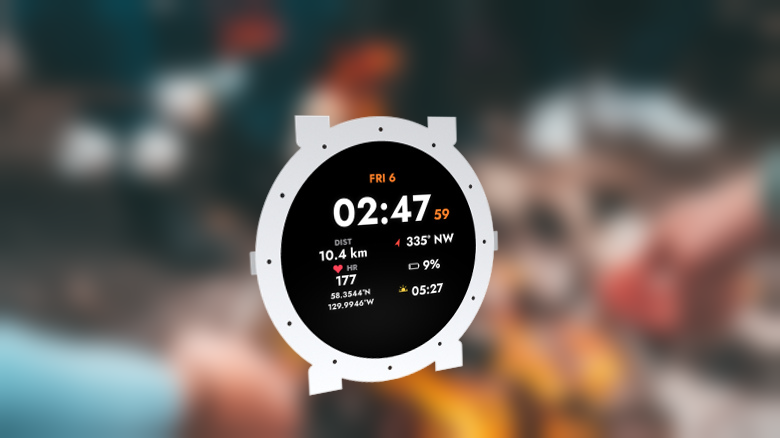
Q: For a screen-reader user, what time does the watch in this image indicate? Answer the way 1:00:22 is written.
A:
2:47:59
